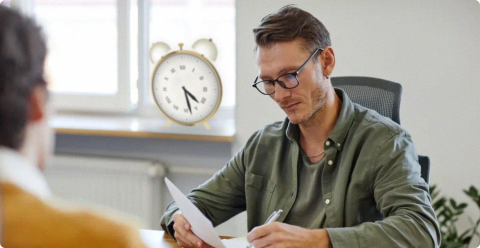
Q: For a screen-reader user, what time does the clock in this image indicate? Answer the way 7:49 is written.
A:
4:28
